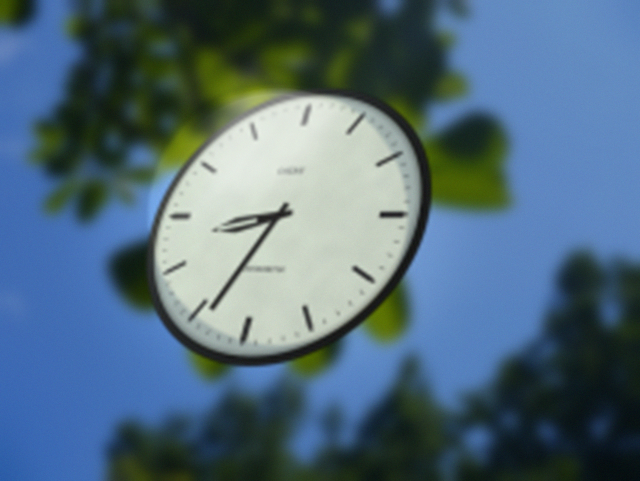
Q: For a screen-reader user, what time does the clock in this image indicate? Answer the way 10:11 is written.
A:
8:34
